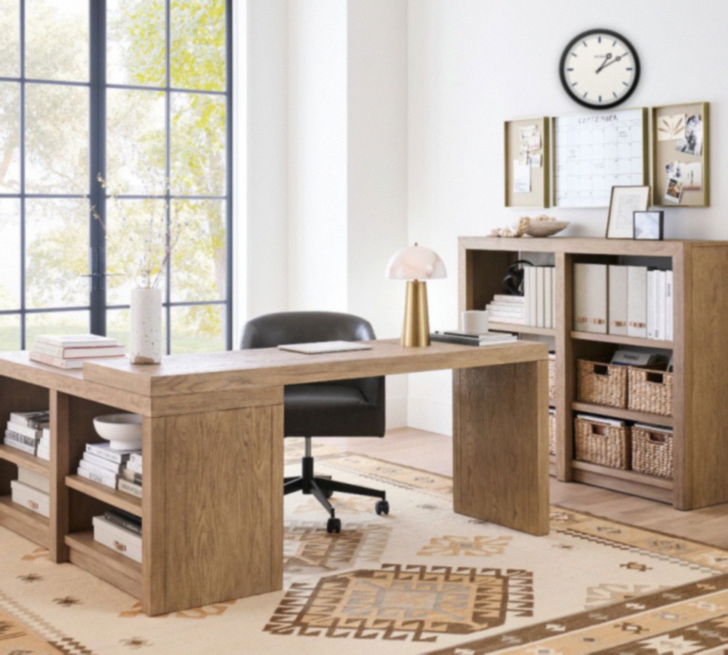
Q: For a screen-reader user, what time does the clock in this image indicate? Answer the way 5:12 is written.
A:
1:10
